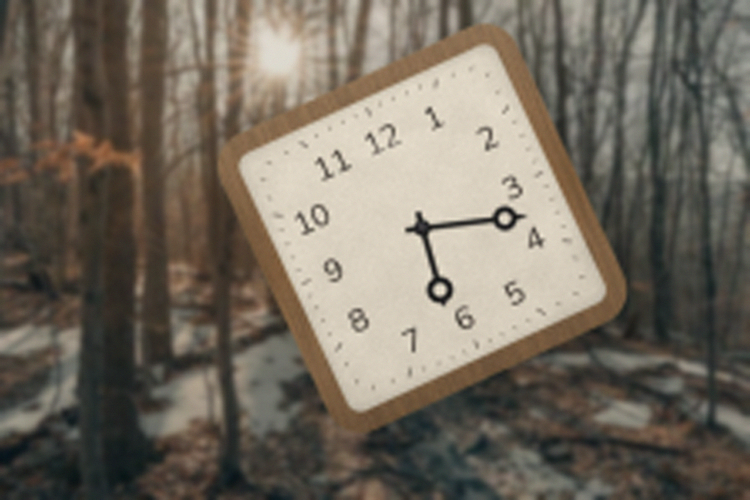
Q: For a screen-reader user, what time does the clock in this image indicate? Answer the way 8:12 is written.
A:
6:18
